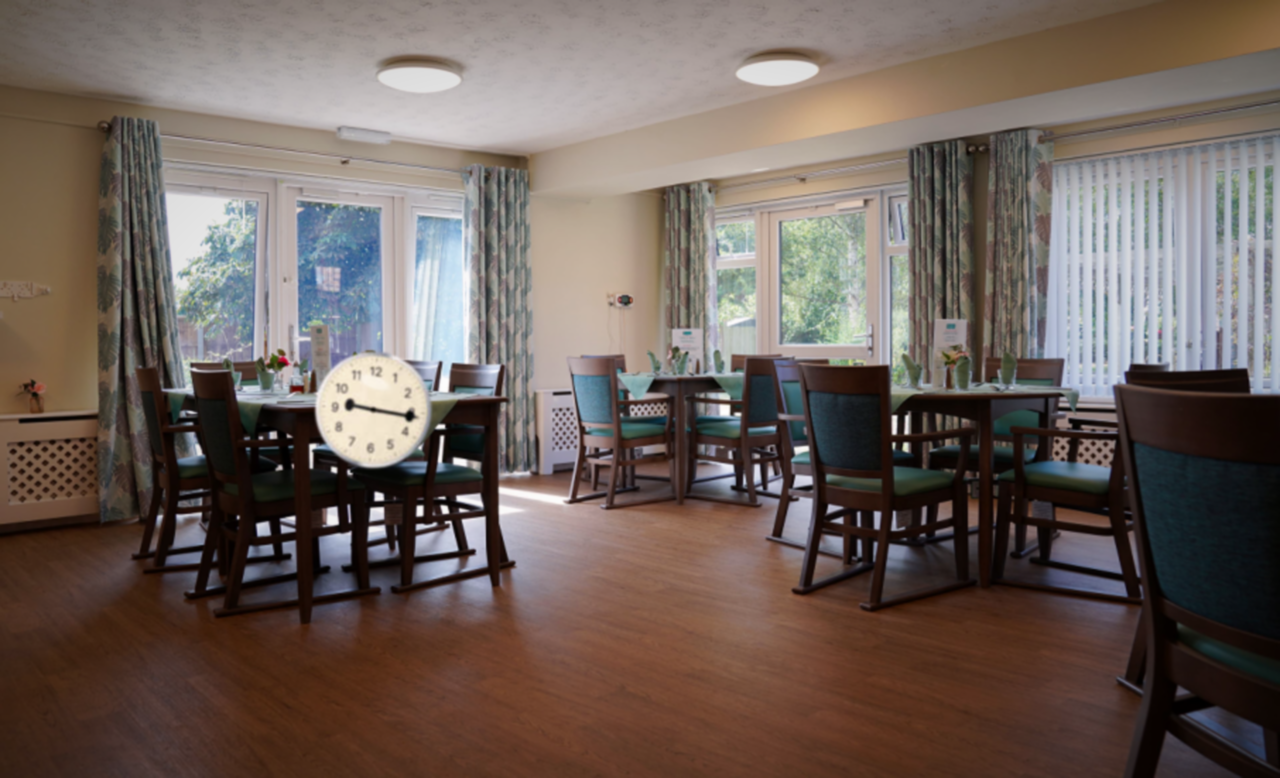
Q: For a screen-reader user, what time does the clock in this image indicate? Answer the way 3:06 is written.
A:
9:16
